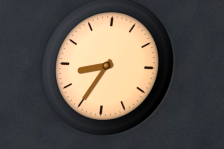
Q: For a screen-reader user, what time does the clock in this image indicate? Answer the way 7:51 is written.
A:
8:35
